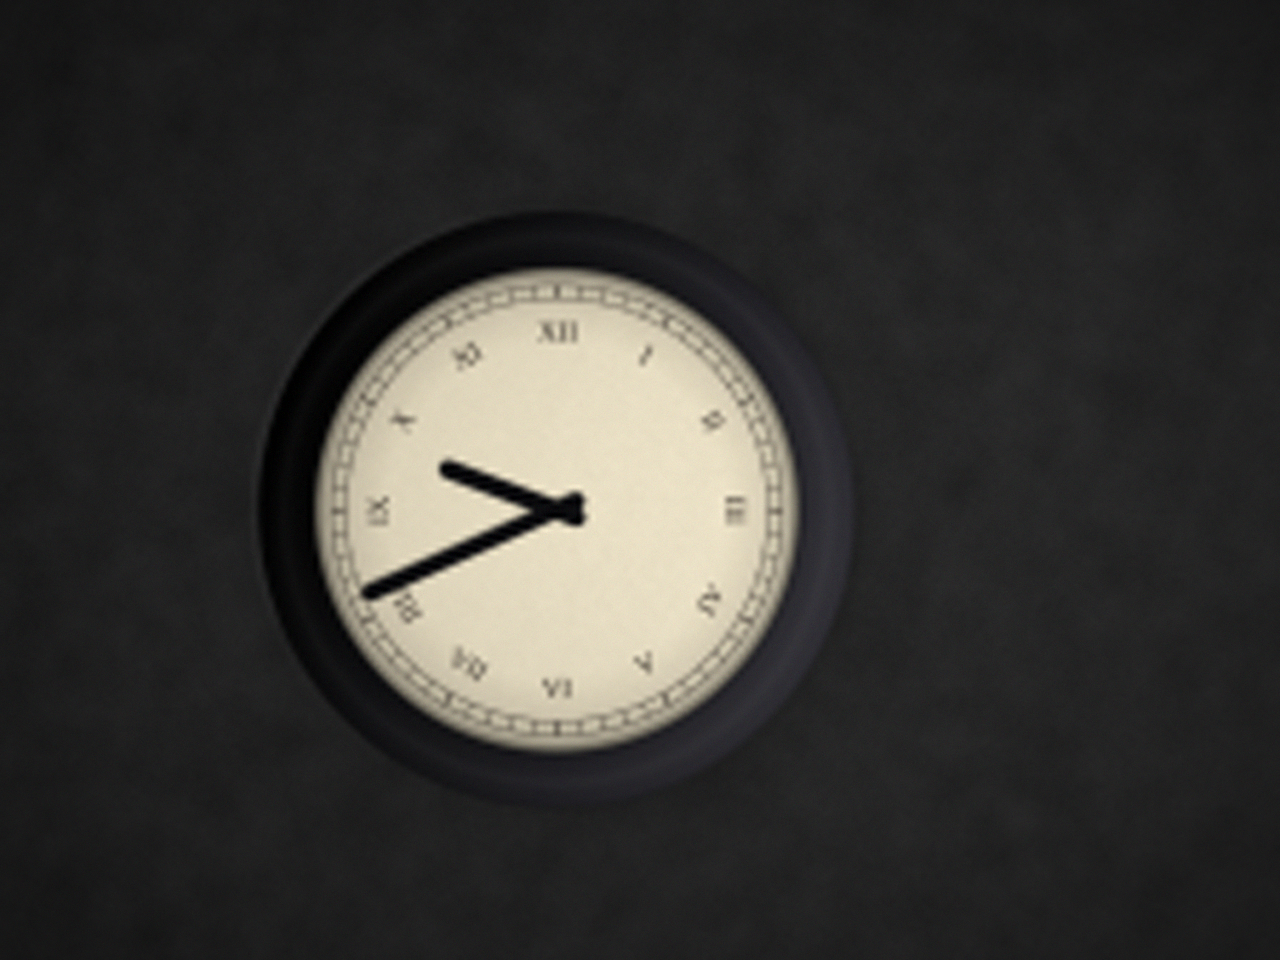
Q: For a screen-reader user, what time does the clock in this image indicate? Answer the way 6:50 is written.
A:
9:41
